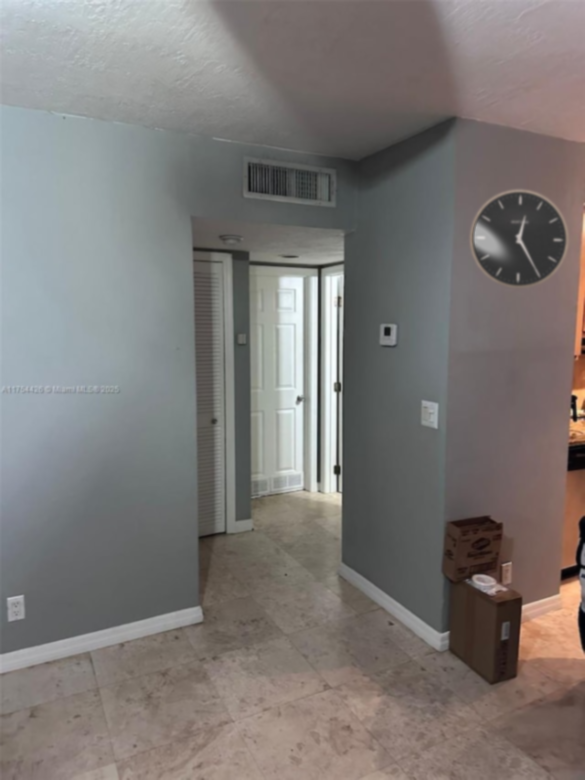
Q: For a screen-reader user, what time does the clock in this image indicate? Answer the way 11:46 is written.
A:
12:25
